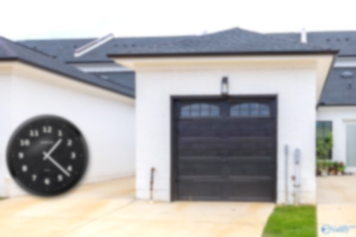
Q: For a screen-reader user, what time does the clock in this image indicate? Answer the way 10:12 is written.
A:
1:22
